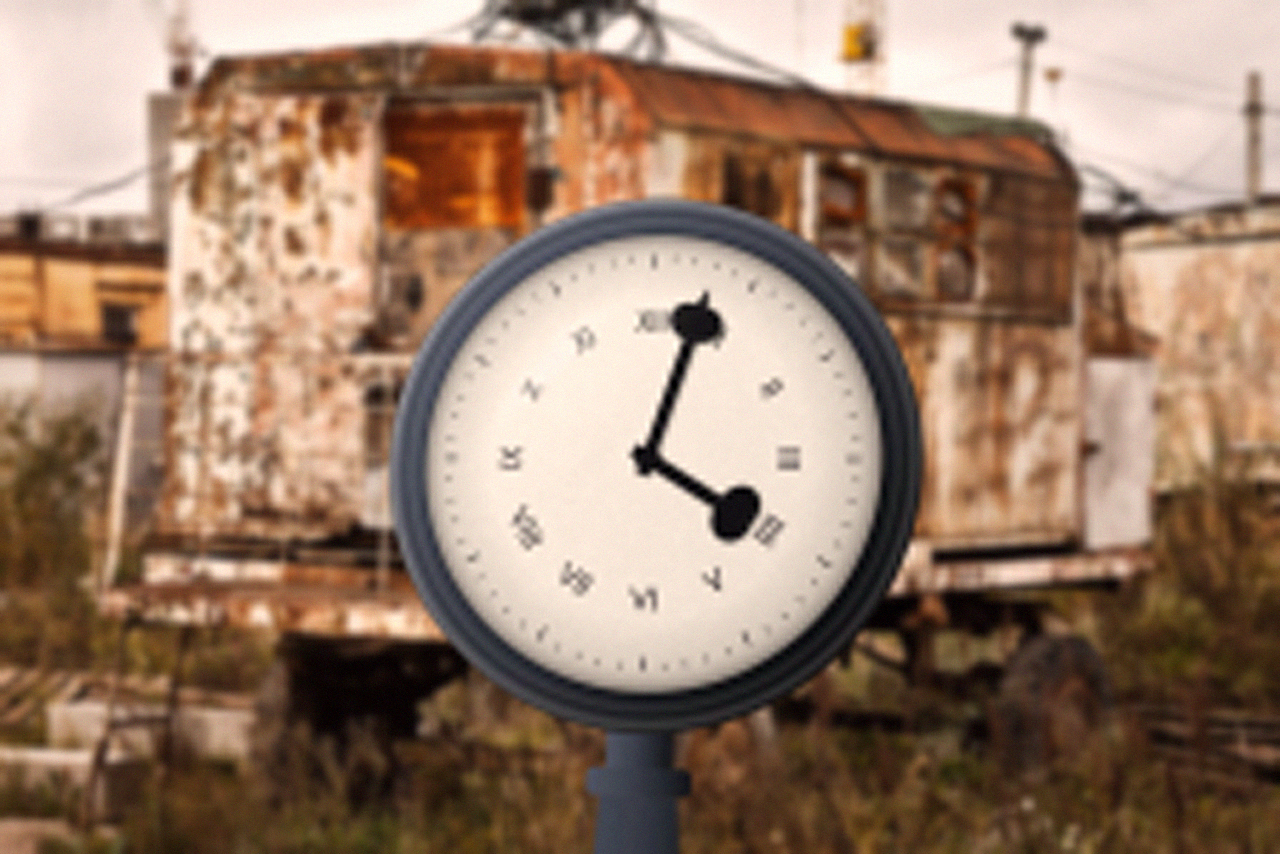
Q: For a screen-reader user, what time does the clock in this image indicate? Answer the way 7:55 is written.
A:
4:03
